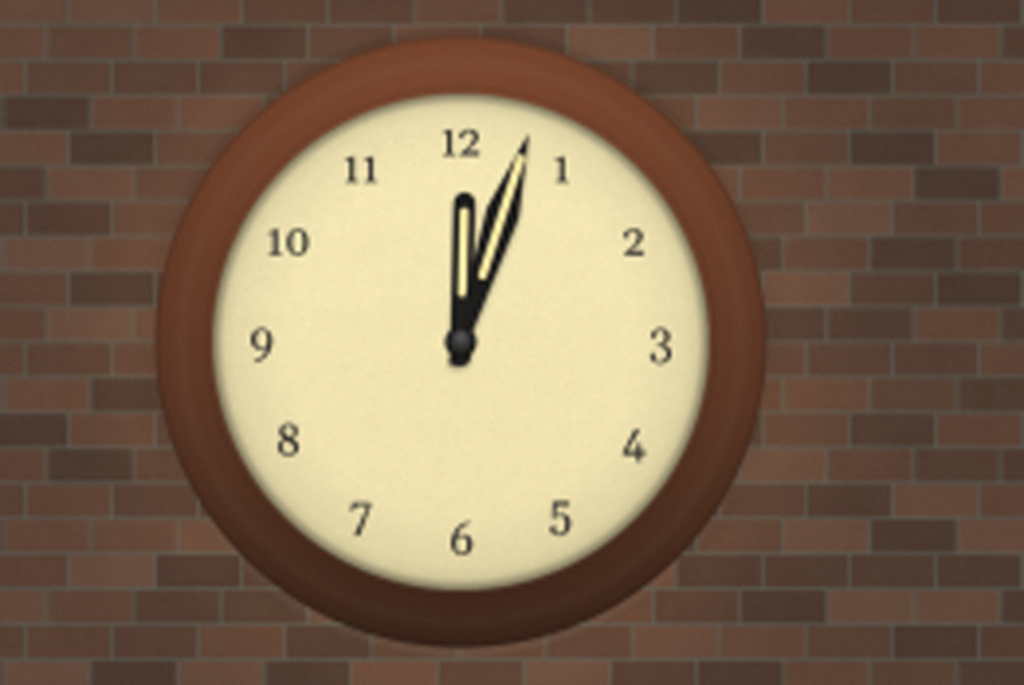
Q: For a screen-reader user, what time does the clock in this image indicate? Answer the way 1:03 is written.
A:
12:03
